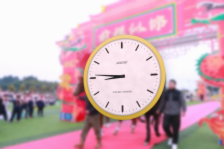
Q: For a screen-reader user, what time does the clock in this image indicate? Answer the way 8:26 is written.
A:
8:46
